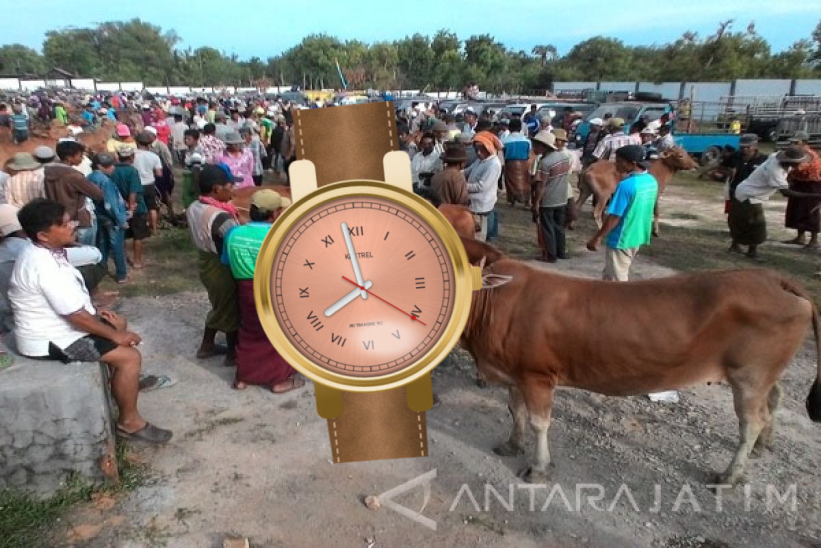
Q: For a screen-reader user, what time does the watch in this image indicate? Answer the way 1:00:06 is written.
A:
7:58:21
